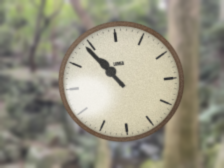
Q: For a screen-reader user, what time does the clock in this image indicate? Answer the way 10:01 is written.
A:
10:54
